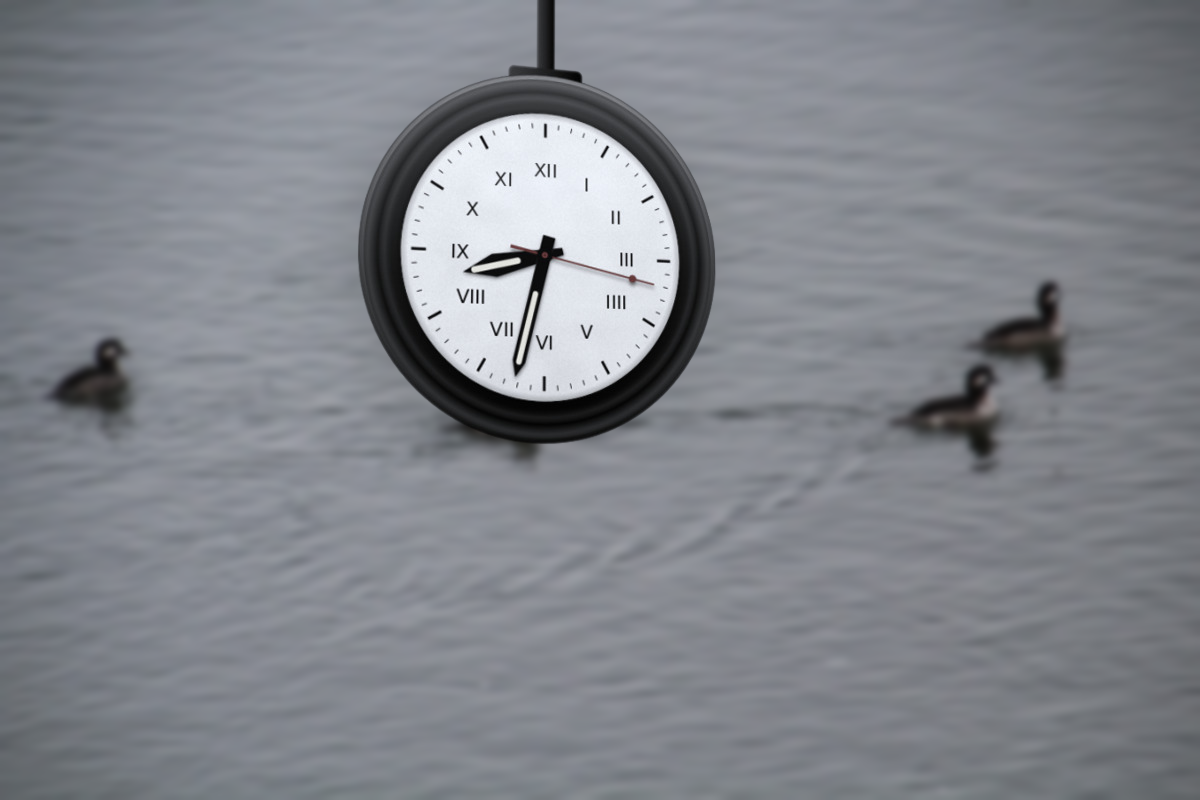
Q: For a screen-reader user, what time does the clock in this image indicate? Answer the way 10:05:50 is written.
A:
8:32:17
